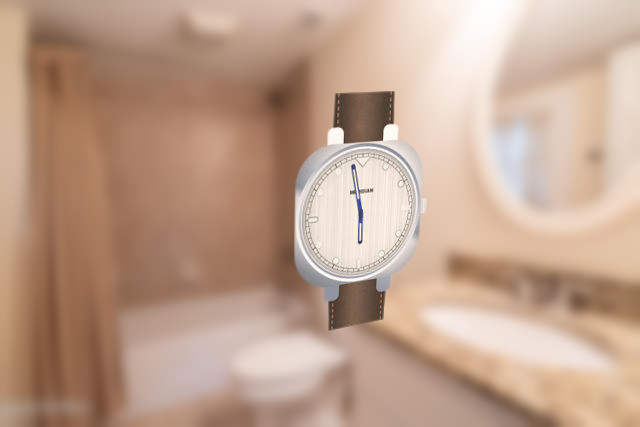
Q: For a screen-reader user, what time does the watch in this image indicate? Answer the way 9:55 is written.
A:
5:58
